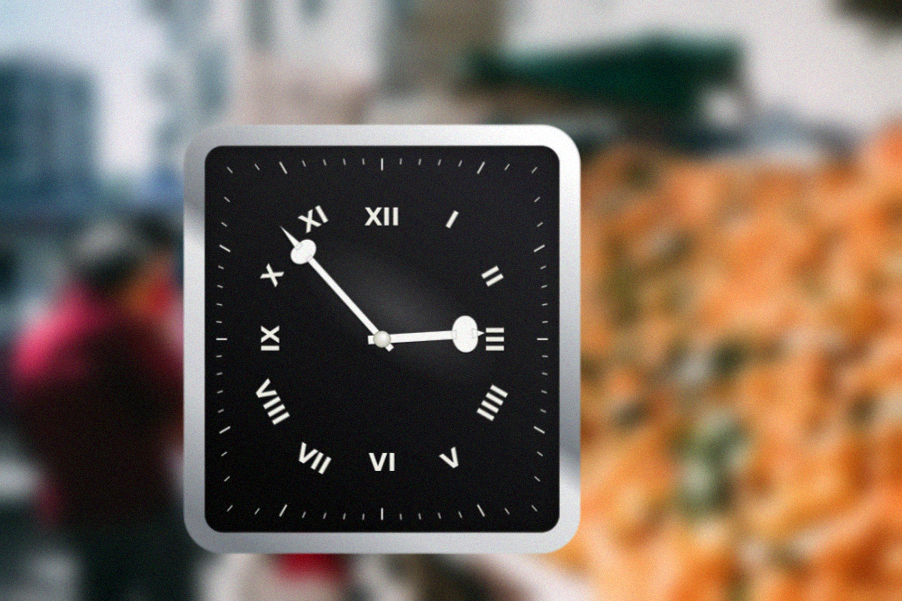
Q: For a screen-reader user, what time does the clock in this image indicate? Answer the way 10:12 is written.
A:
2:53
